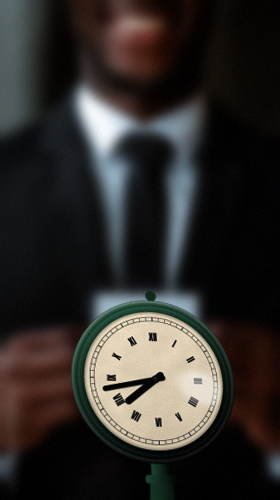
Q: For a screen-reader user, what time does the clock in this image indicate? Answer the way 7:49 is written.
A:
7:43
